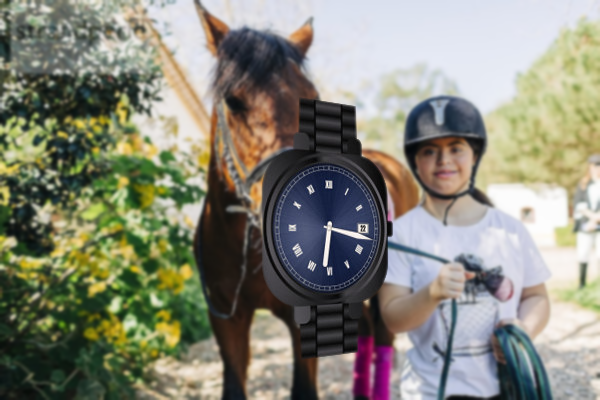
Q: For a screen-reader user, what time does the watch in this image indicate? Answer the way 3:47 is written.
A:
6:17
